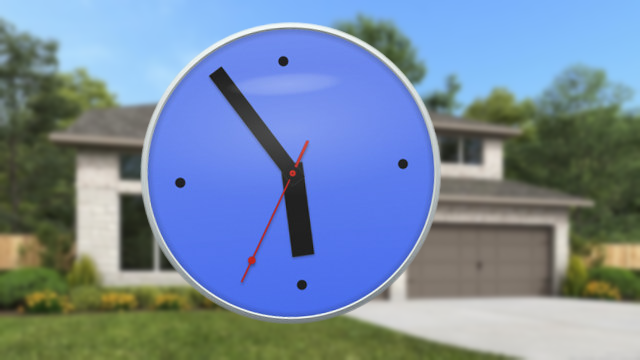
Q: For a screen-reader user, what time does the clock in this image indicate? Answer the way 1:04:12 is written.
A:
5:54:35
